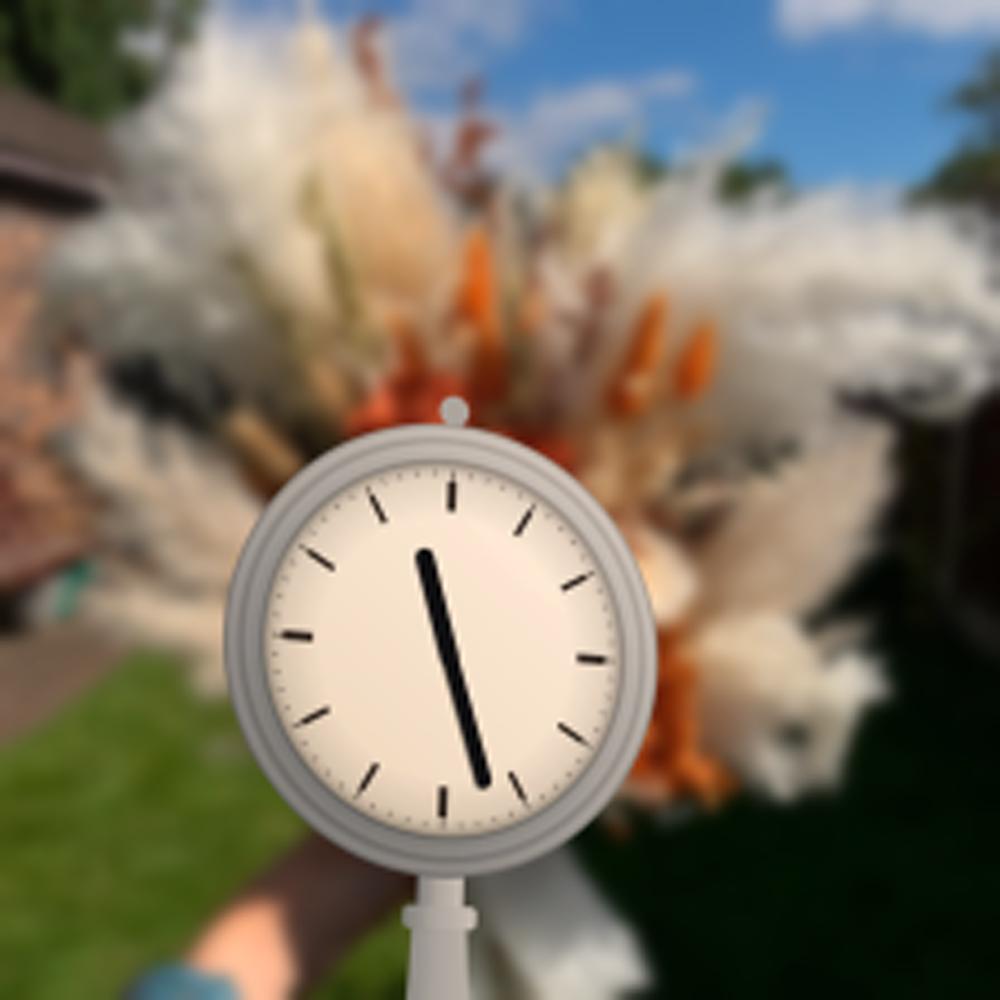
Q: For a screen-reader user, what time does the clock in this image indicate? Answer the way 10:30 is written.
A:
11:27
